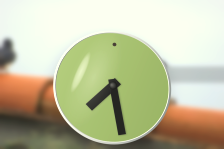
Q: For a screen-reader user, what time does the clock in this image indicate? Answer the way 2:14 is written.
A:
7:28
